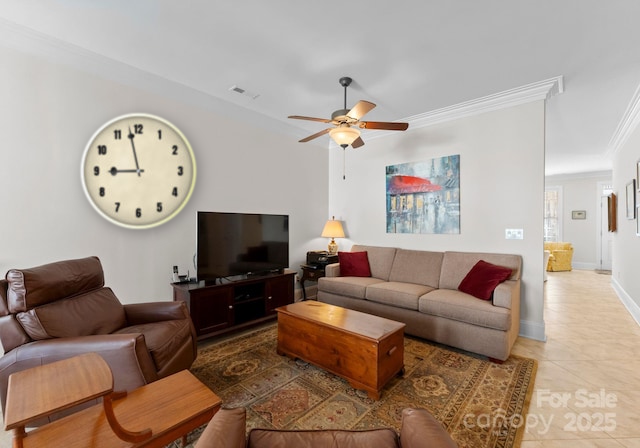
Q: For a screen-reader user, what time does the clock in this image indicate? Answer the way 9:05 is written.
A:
8:58
